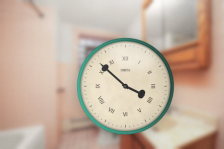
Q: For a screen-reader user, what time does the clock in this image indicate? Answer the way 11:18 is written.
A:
3:52
